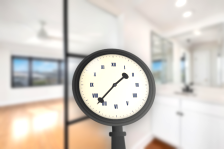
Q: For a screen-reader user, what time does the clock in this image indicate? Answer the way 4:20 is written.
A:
1:37
